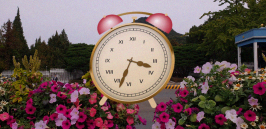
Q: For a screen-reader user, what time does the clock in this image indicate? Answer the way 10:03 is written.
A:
3:33
